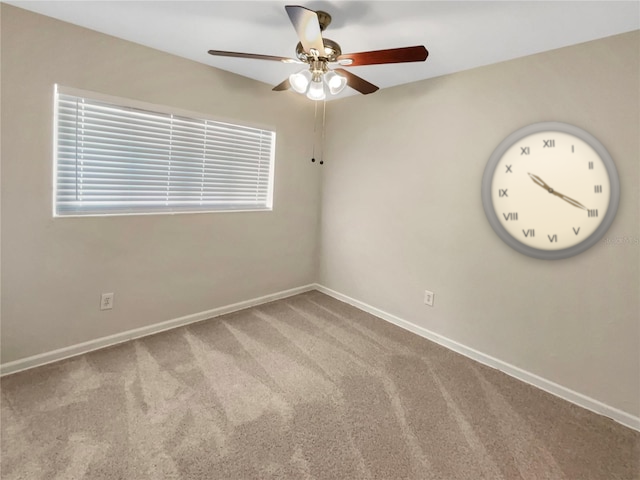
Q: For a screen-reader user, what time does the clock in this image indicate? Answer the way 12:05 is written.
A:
10:20
